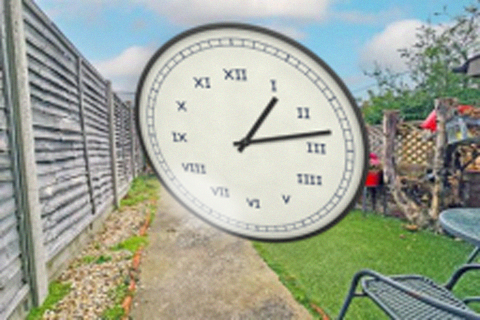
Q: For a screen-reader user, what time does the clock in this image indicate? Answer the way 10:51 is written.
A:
1:13
